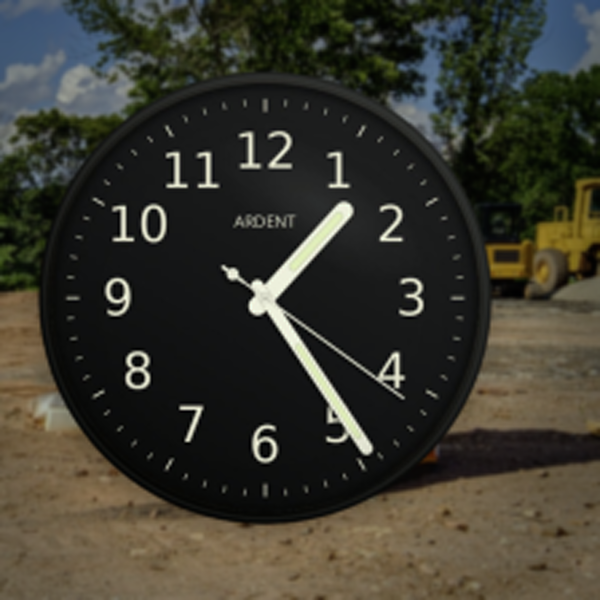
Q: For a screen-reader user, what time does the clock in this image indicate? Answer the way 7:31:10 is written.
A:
1:24:21
